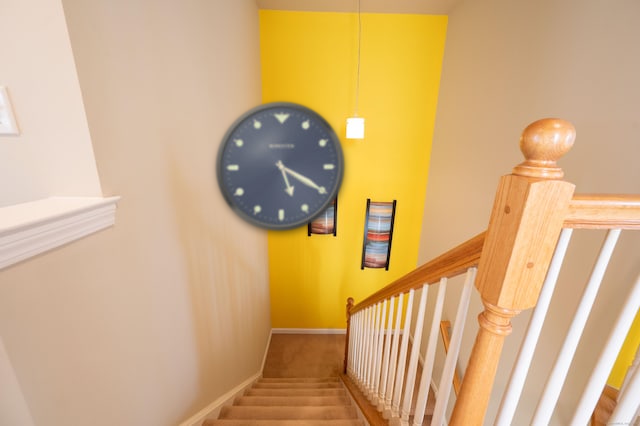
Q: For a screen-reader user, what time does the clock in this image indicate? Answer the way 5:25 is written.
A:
5:20
